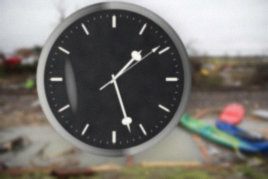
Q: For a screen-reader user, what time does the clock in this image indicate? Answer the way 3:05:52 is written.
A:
1:27:09
